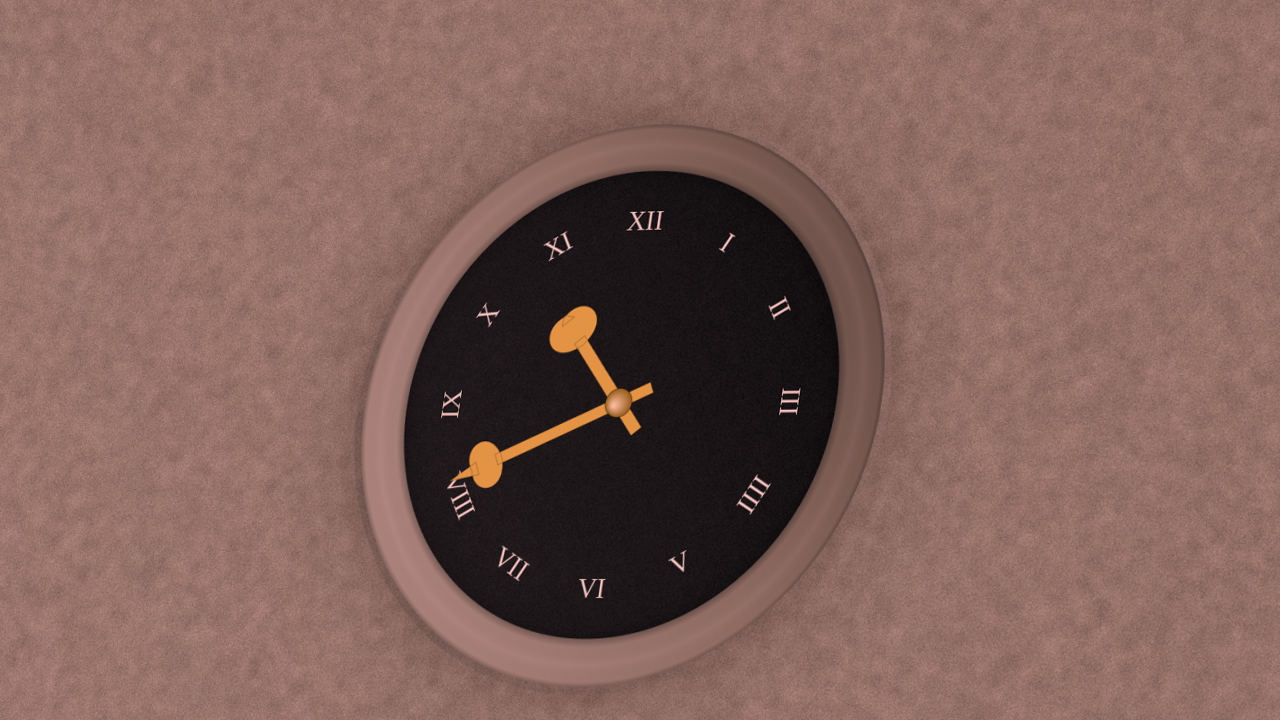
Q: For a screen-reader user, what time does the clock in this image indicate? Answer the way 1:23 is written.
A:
10:41
